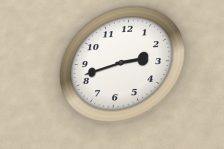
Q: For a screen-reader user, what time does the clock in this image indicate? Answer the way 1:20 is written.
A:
2:42
